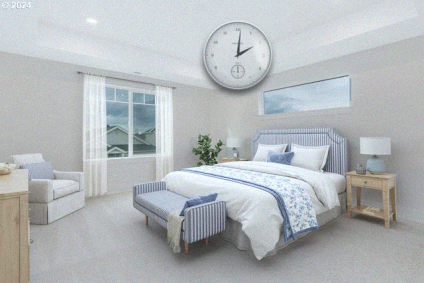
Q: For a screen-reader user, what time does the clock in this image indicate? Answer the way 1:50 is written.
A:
2:01
